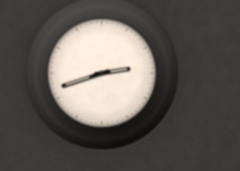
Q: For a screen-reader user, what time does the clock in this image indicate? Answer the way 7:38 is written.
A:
2:42
